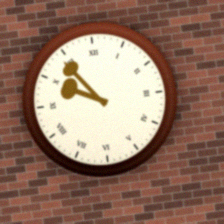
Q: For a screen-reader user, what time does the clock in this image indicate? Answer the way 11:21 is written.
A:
9:54
